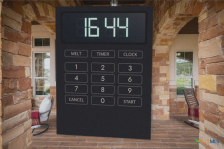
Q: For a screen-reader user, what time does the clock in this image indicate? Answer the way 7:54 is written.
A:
16:44
